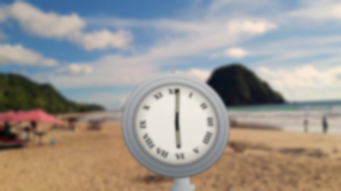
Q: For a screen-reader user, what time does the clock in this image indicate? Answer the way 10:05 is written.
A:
6:01
